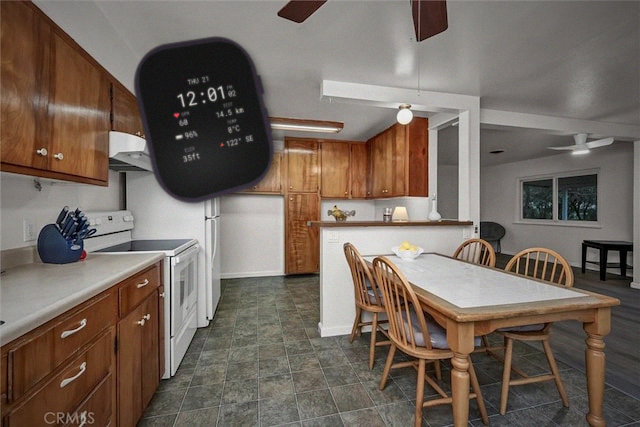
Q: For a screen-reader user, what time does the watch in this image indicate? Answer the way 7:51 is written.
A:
12:01
